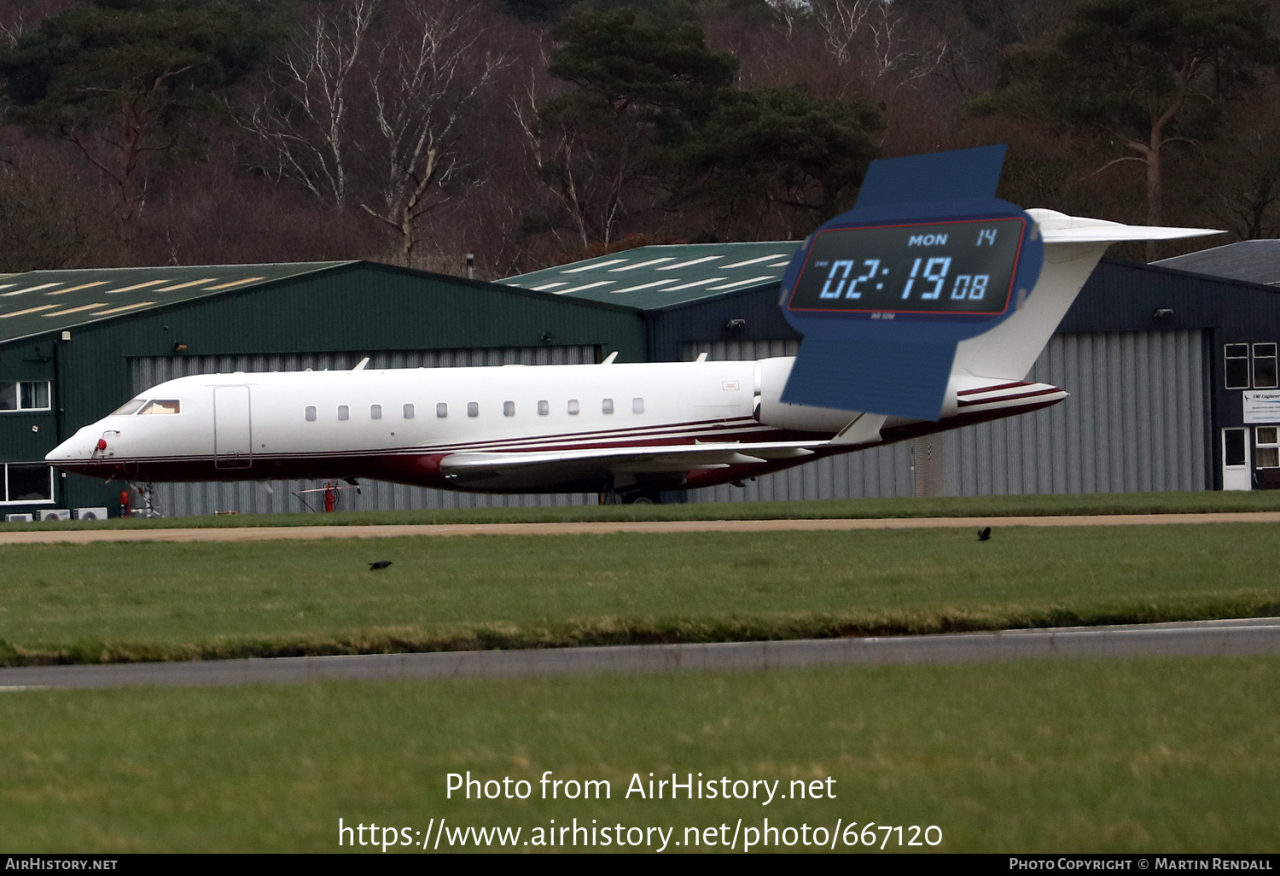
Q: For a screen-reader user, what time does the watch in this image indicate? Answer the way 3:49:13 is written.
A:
2:19:08
